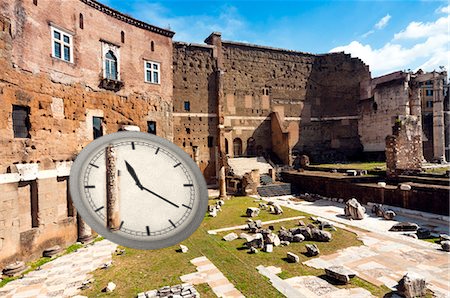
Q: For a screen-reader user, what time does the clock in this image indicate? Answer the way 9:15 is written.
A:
11:21
